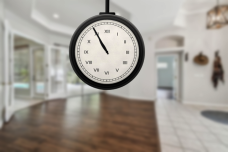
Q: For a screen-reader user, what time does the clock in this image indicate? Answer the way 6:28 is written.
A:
10:55
